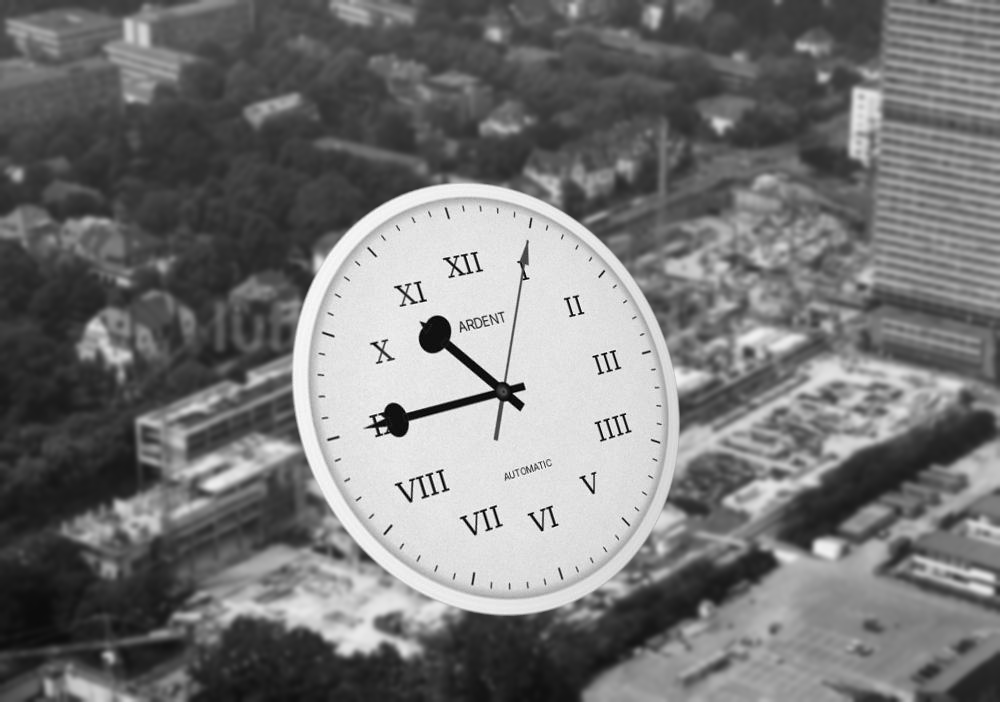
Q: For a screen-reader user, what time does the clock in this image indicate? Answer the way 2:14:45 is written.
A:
10:45:05
